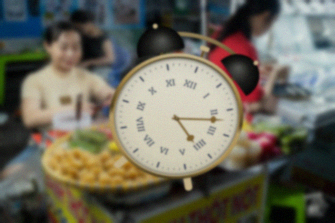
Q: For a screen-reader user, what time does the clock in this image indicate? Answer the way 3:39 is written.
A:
4:12
